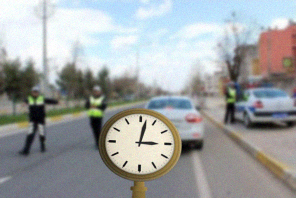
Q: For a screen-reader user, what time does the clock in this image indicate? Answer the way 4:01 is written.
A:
3:02
